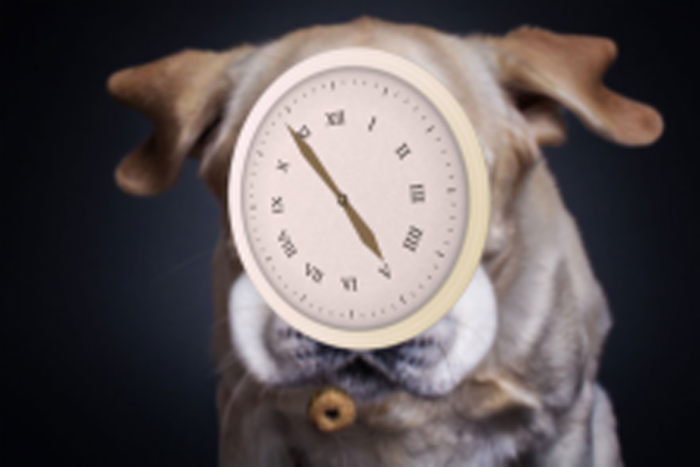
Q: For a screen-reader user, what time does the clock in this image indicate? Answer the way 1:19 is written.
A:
4:54
